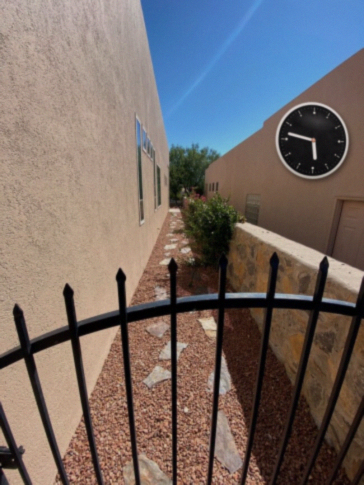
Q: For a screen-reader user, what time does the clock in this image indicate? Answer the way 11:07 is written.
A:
5:47
